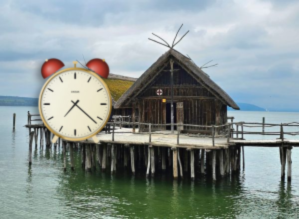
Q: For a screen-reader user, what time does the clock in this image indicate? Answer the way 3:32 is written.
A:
7:22
